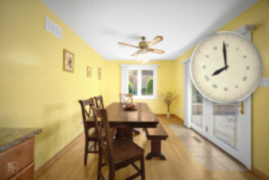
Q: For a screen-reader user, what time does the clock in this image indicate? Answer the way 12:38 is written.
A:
7:59
